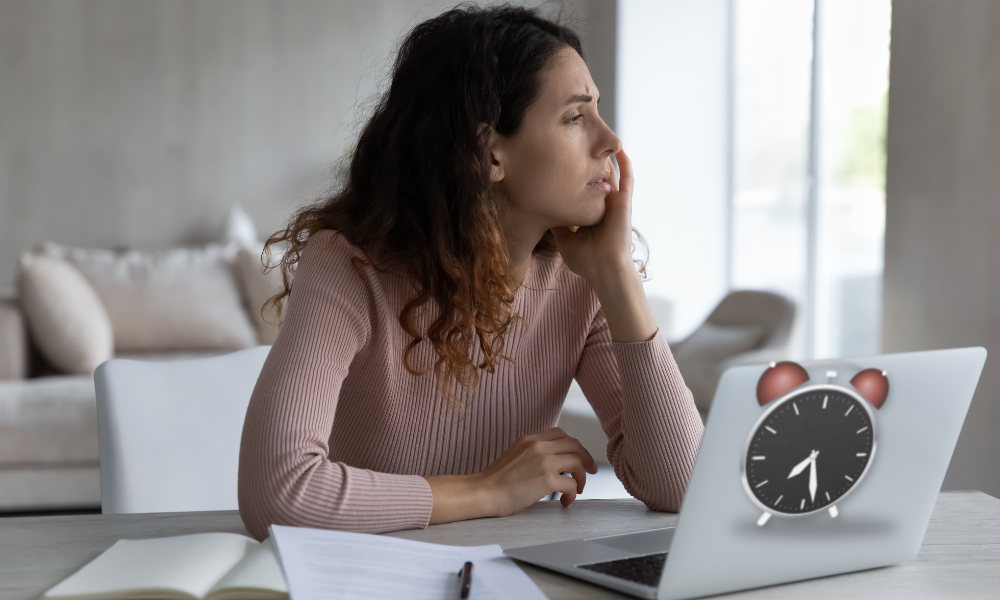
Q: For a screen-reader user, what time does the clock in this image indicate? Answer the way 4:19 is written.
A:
7:28
